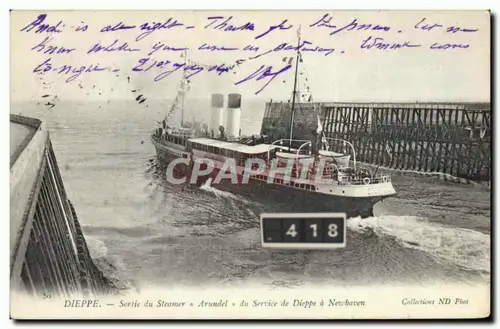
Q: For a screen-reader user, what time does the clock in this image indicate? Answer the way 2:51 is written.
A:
4:18
